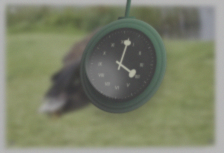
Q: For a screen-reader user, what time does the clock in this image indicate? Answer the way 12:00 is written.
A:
4:02
